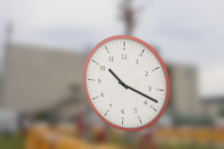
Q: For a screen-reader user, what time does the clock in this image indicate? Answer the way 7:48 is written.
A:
10:18
